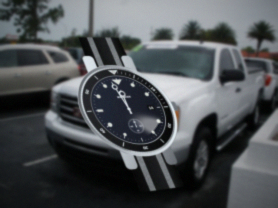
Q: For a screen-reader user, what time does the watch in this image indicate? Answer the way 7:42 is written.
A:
11:58
